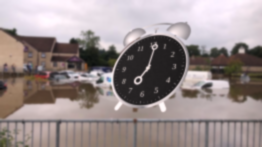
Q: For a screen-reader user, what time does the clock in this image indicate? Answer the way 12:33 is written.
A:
7:01
